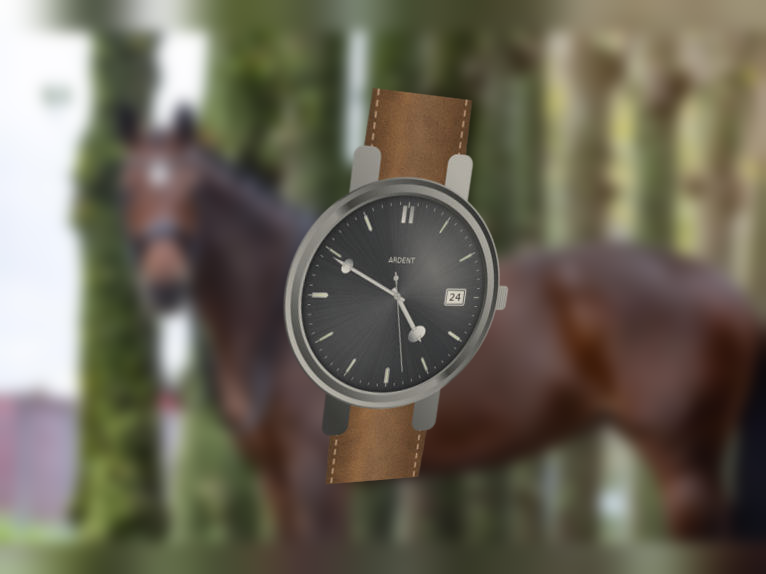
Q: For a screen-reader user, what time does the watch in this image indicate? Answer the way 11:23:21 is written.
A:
4:49:28
